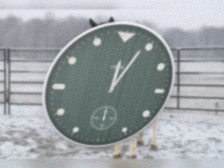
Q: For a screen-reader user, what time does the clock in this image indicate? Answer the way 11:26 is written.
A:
12:04
